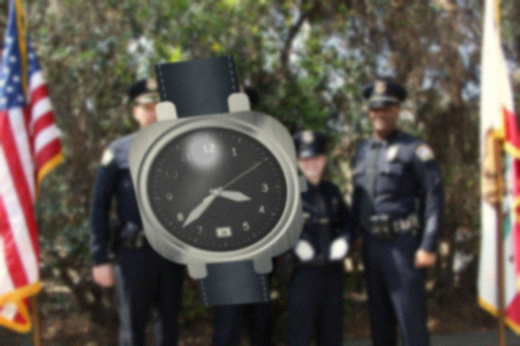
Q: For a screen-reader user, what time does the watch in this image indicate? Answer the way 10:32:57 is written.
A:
3:38:10
